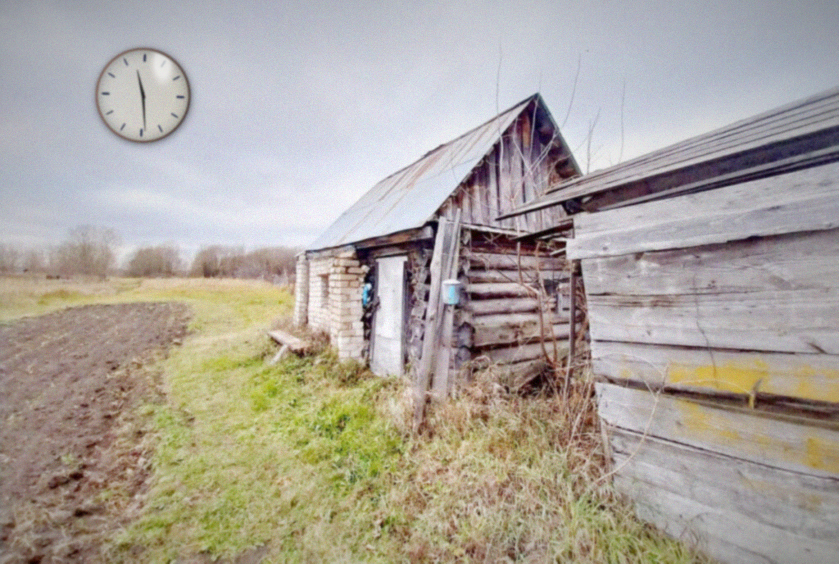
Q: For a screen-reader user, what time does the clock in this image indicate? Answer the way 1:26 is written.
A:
11:29
